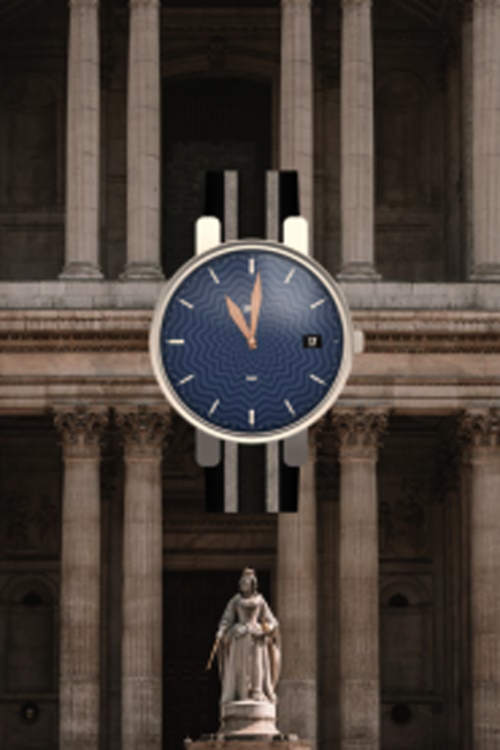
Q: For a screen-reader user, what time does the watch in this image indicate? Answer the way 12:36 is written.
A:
11:01
